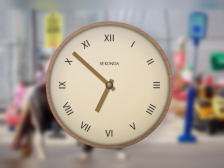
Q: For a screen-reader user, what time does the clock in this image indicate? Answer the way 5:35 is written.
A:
6:52
